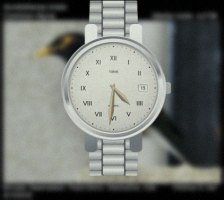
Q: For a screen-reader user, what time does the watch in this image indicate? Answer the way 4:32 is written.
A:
4:31
